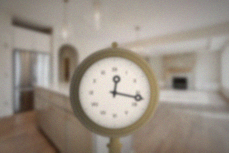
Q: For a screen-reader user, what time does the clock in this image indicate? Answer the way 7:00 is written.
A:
12:17
